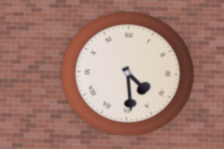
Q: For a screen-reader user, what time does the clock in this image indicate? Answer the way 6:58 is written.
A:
4:29
